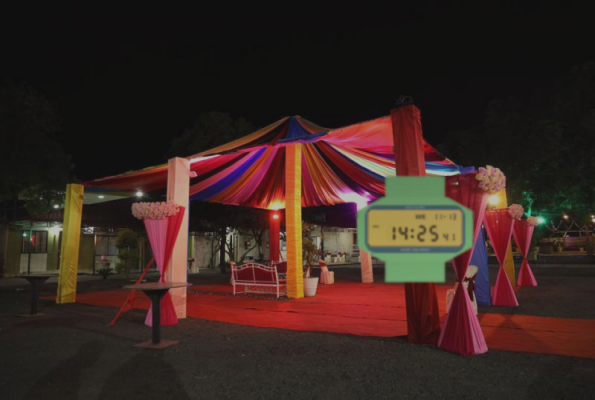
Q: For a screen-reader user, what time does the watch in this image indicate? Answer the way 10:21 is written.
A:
14:25
